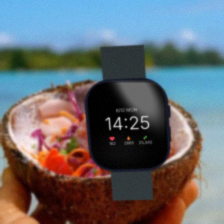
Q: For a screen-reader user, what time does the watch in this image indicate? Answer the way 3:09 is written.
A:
14:25
